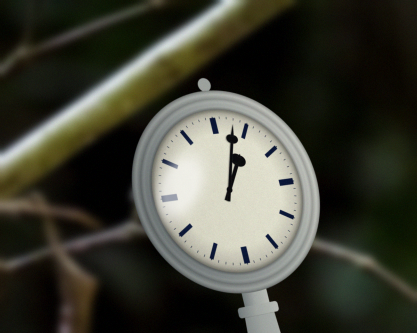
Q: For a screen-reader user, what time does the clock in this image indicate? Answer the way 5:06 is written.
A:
1:03
